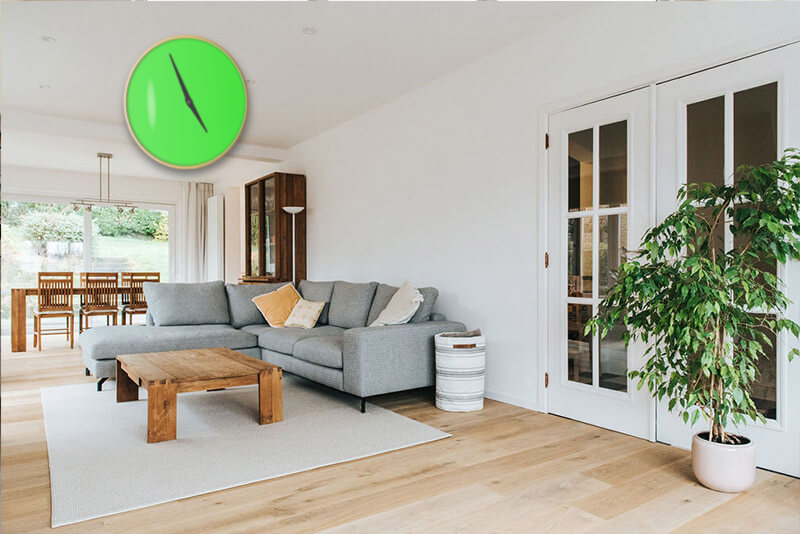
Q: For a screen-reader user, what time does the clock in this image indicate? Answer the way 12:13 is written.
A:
4:56
